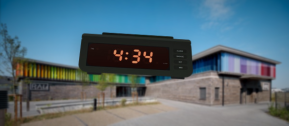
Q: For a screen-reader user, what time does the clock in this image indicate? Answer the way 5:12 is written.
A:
4:34
